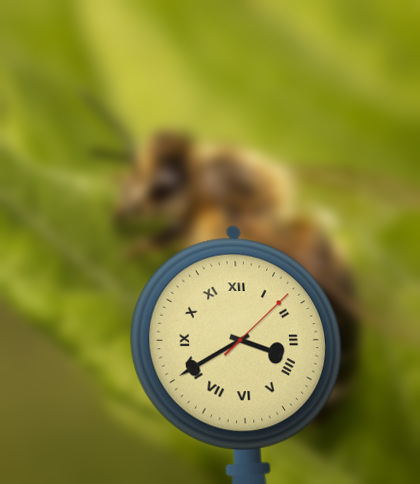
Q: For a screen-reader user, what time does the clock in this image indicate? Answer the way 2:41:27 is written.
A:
3:40:08
